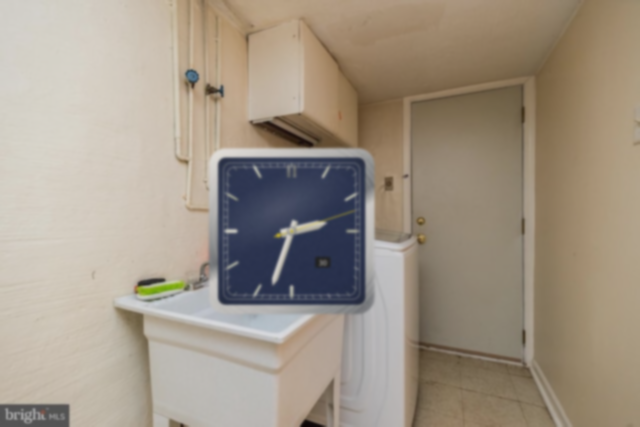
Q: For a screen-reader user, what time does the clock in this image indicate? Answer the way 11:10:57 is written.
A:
2:33:12
